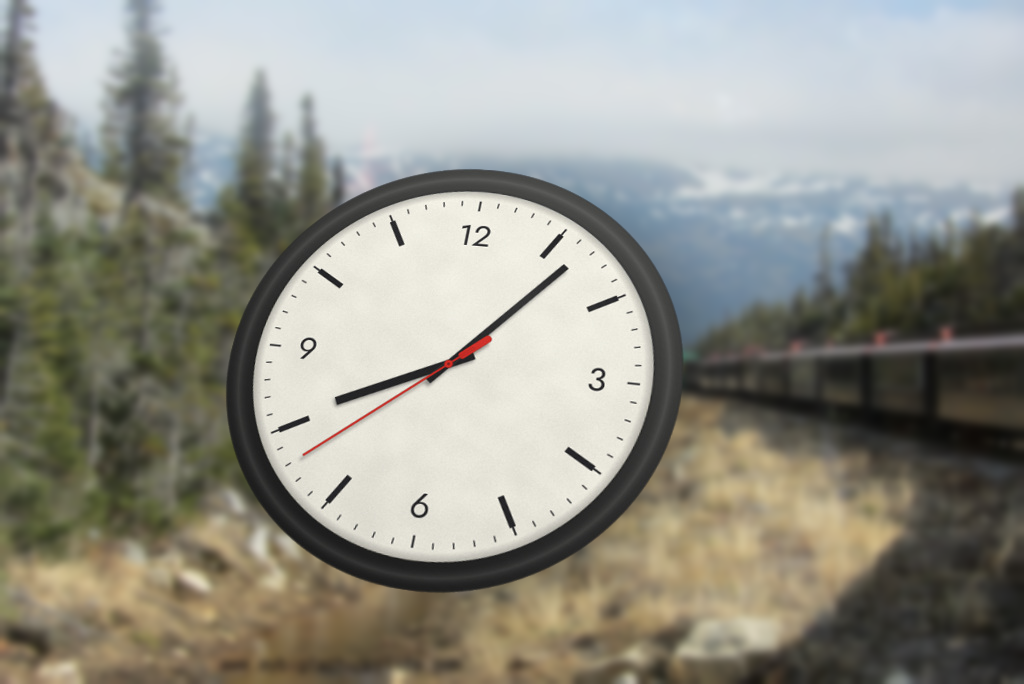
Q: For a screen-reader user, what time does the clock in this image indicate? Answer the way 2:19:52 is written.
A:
8:06:38
